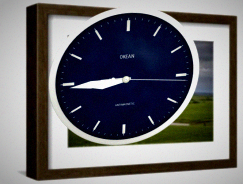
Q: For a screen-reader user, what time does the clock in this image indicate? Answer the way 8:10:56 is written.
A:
8:44:16
